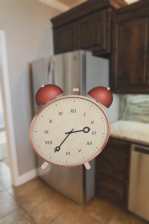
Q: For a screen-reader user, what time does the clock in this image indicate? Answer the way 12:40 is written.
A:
2:35
